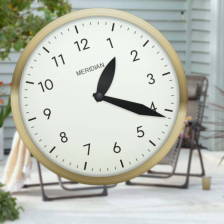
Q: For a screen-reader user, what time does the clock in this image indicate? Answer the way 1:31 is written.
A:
1:21
